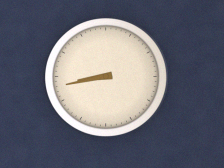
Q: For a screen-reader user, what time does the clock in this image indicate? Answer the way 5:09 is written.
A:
8:43
